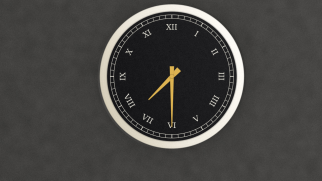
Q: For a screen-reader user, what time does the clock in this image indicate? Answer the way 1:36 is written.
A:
7:30
